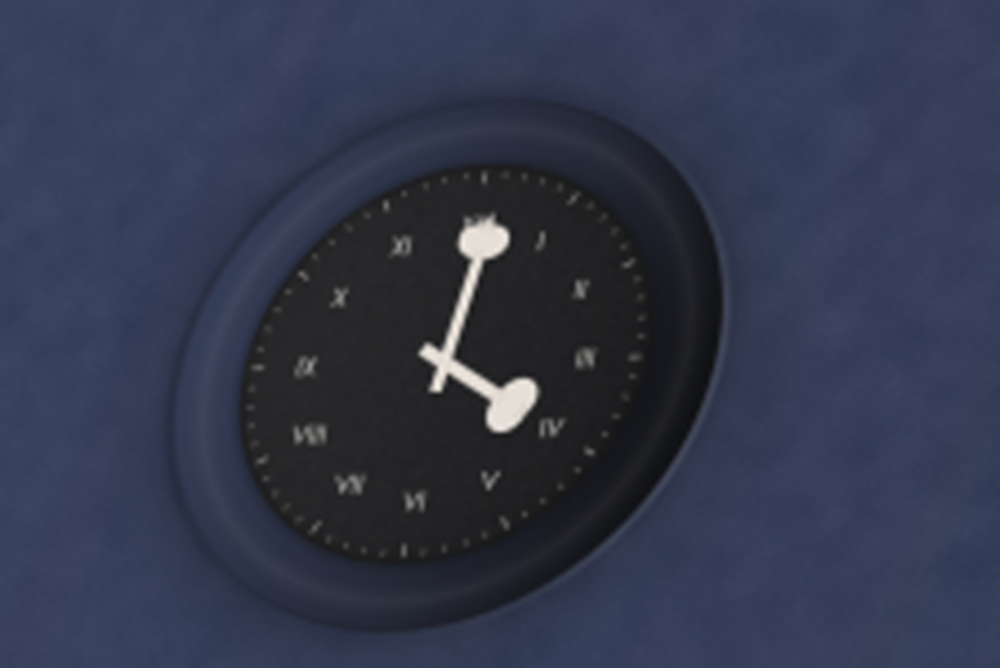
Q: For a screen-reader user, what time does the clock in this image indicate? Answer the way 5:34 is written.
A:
4:01
